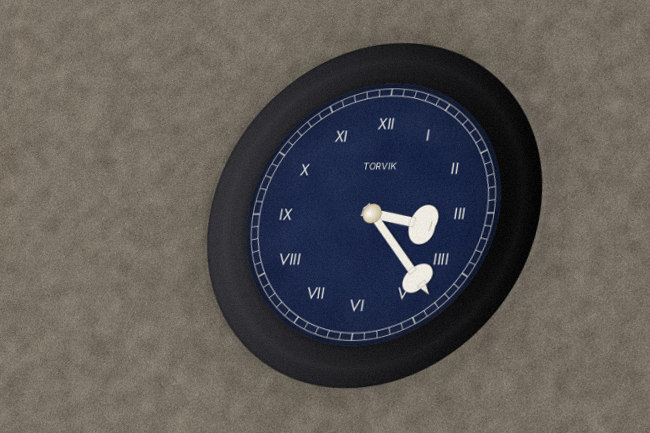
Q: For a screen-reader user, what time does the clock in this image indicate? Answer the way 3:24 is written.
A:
3:23
